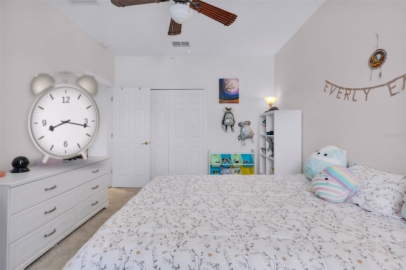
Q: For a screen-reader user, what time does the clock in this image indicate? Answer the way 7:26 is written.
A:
8:17
